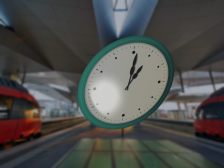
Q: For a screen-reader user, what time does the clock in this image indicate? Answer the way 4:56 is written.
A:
1:01
